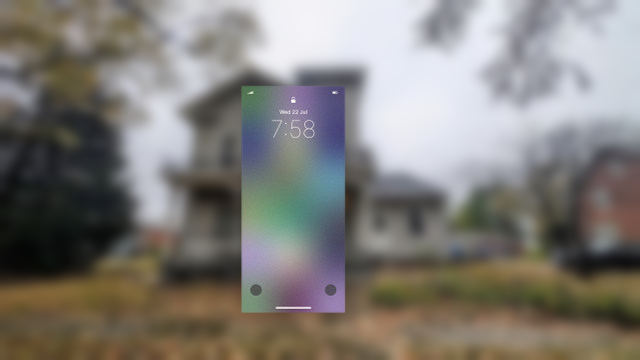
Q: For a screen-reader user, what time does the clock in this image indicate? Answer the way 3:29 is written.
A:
7:58
